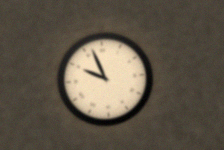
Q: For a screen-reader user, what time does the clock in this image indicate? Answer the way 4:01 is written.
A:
9:57
